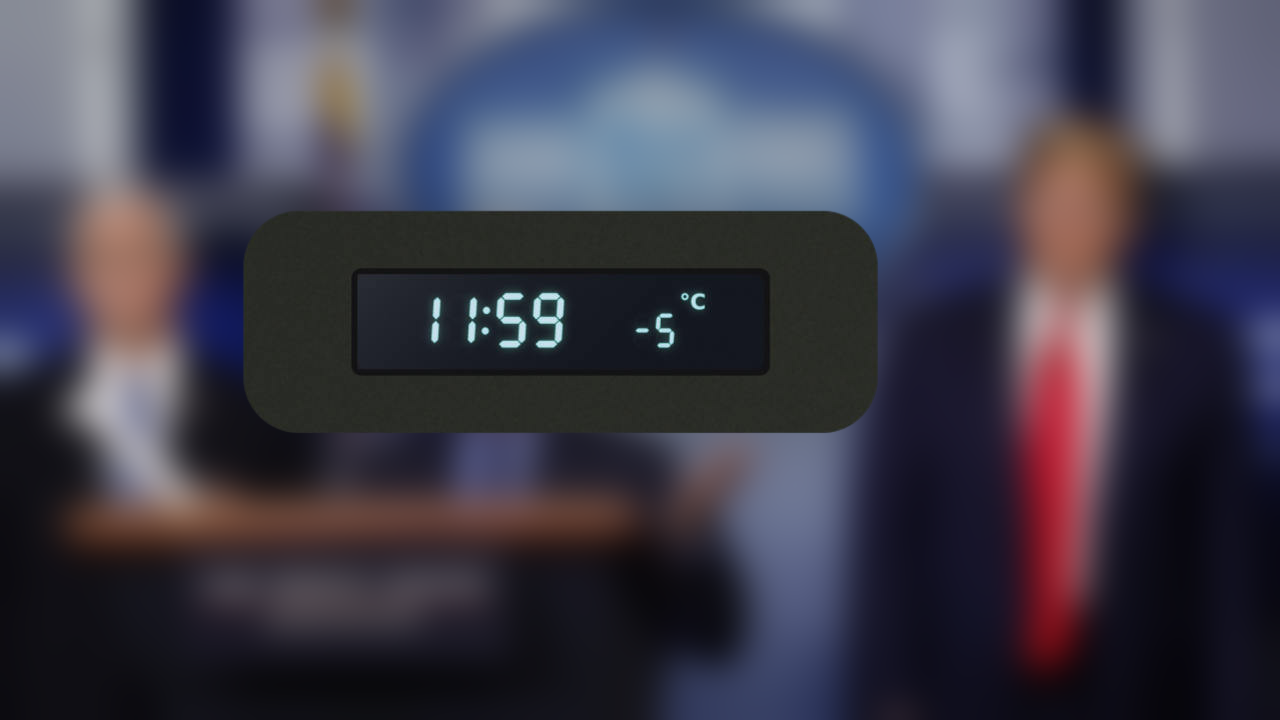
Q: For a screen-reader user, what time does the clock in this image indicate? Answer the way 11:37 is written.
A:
11:59
